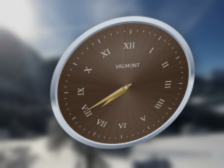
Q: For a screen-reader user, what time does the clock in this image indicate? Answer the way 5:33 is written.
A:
7:40
